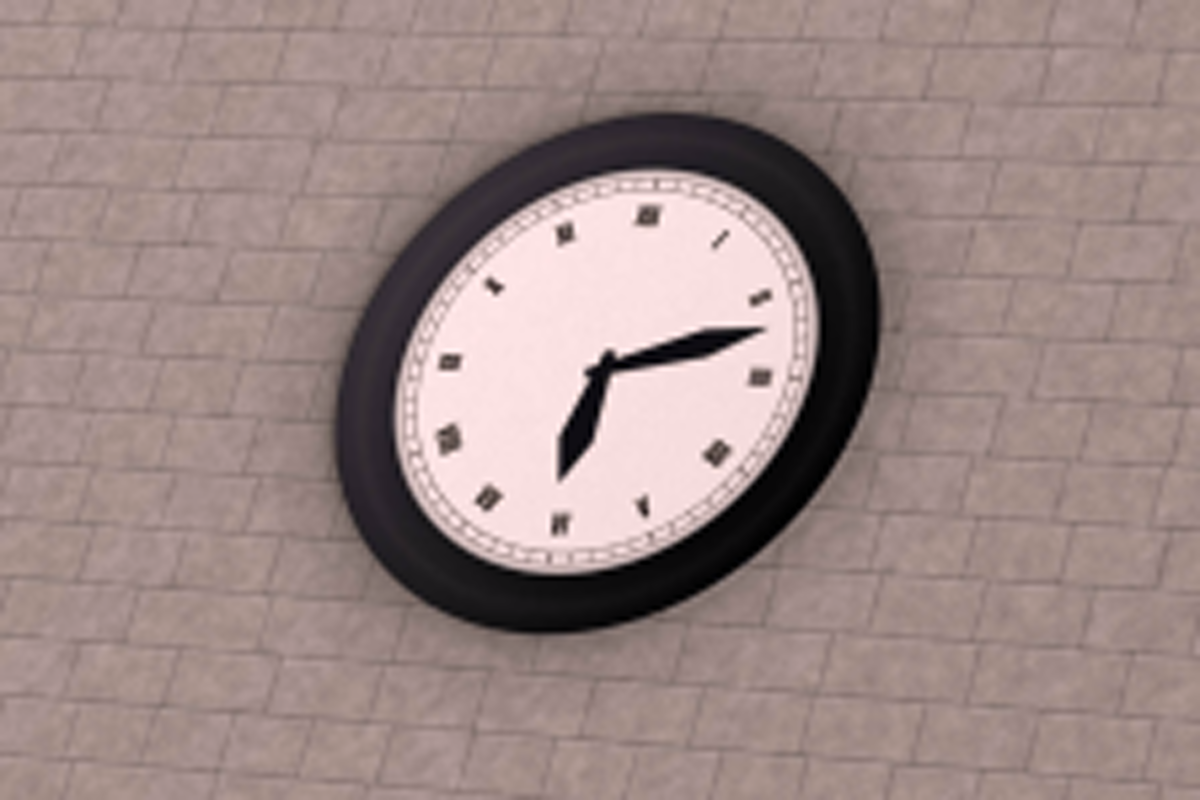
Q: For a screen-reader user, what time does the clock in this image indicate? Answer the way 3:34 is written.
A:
6:12
